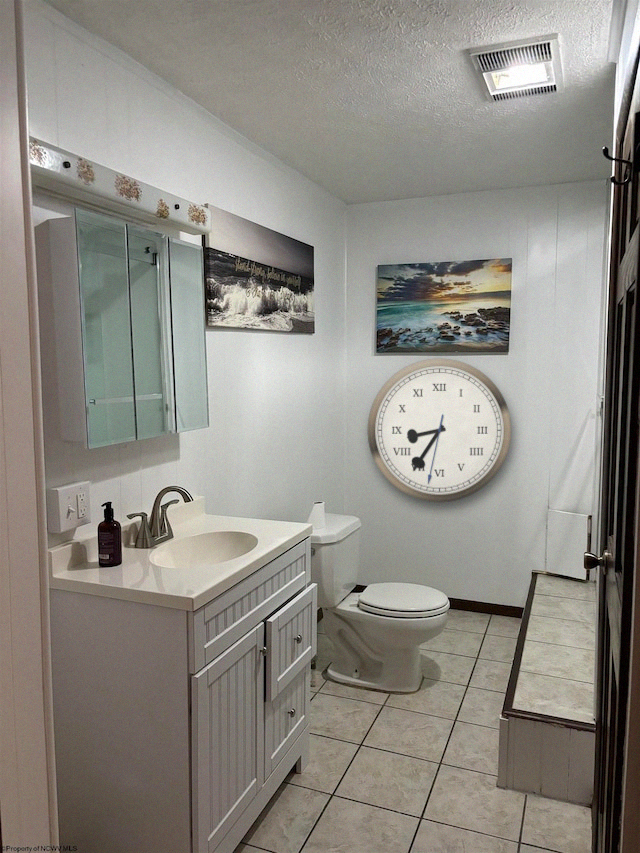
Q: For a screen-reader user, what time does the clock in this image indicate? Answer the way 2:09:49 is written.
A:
8:35:32
